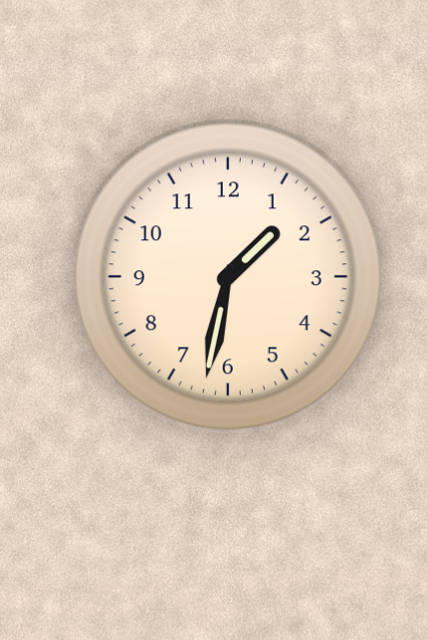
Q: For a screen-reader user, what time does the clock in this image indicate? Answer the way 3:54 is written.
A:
1:32
